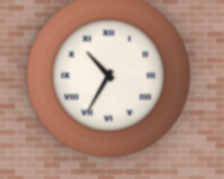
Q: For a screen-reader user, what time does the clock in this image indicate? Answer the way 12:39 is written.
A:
10:35
